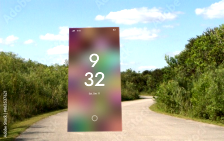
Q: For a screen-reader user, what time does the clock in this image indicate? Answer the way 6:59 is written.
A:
9:32
